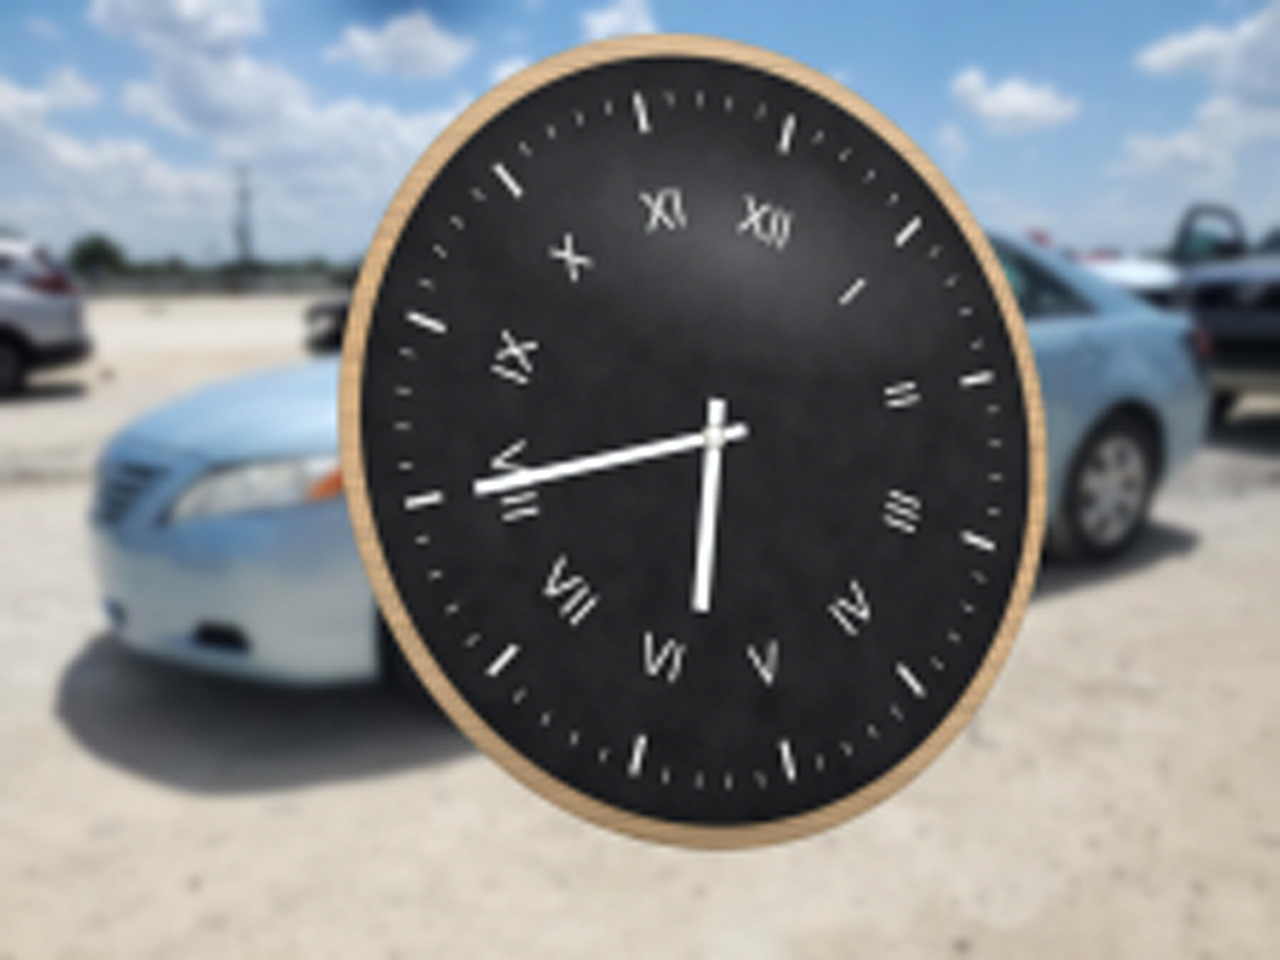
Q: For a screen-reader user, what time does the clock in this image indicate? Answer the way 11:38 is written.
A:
5:40
